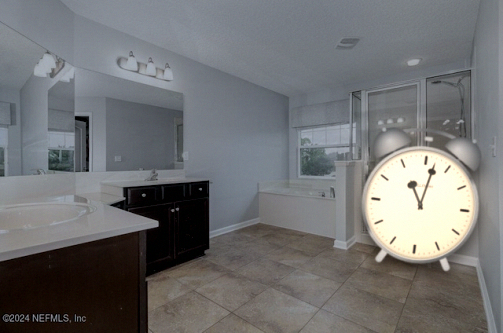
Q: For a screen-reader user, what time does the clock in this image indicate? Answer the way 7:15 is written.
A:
11:02
